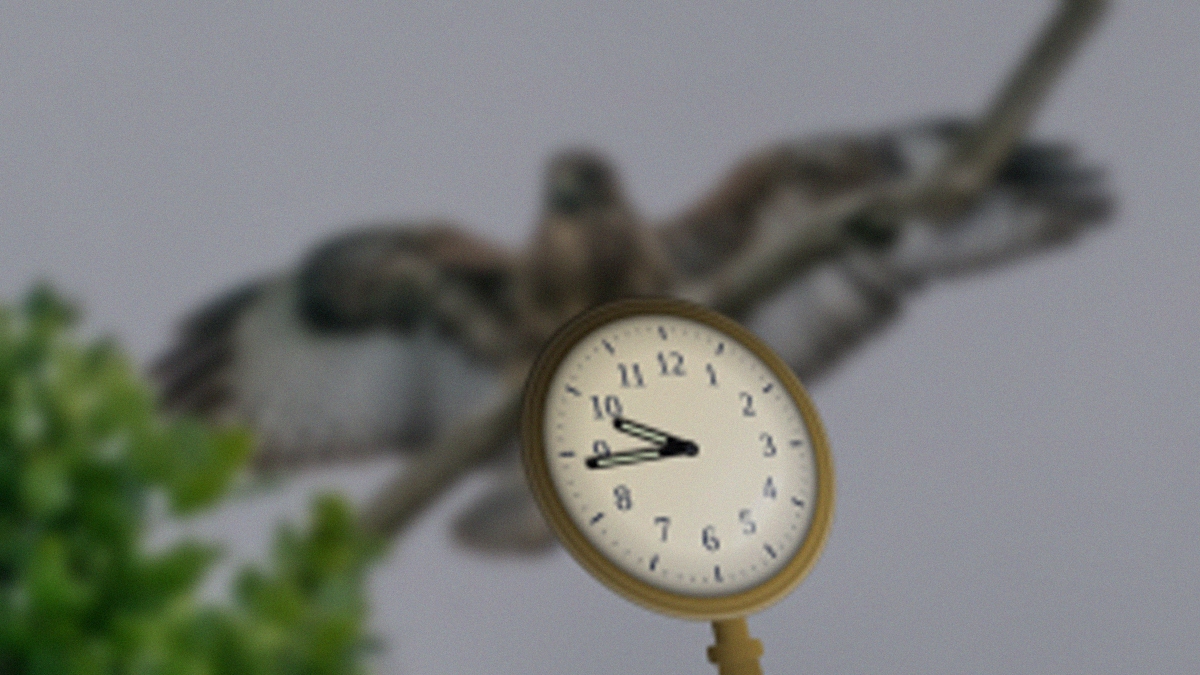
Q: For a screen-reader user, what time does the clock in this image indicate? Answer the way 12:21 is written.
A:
9:44
